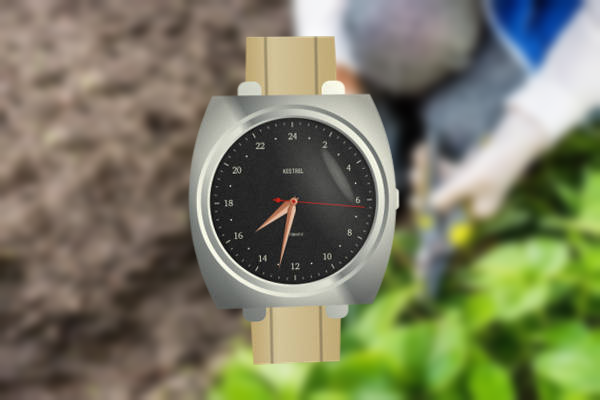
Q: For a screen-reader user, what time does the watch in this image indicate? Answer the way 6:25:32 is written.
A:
15:32:16
